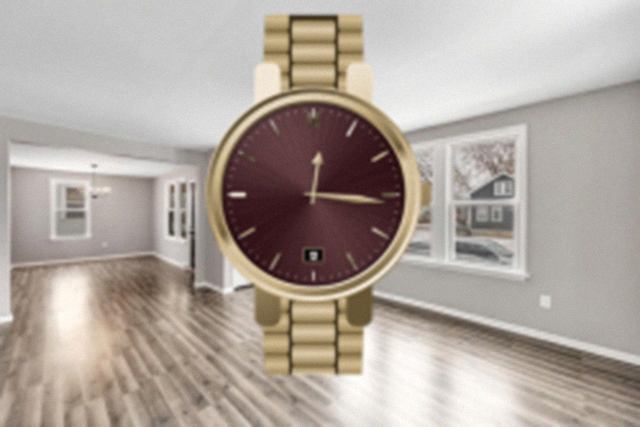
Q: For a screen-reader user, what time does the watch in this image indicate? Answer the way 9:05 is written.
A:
12:16
